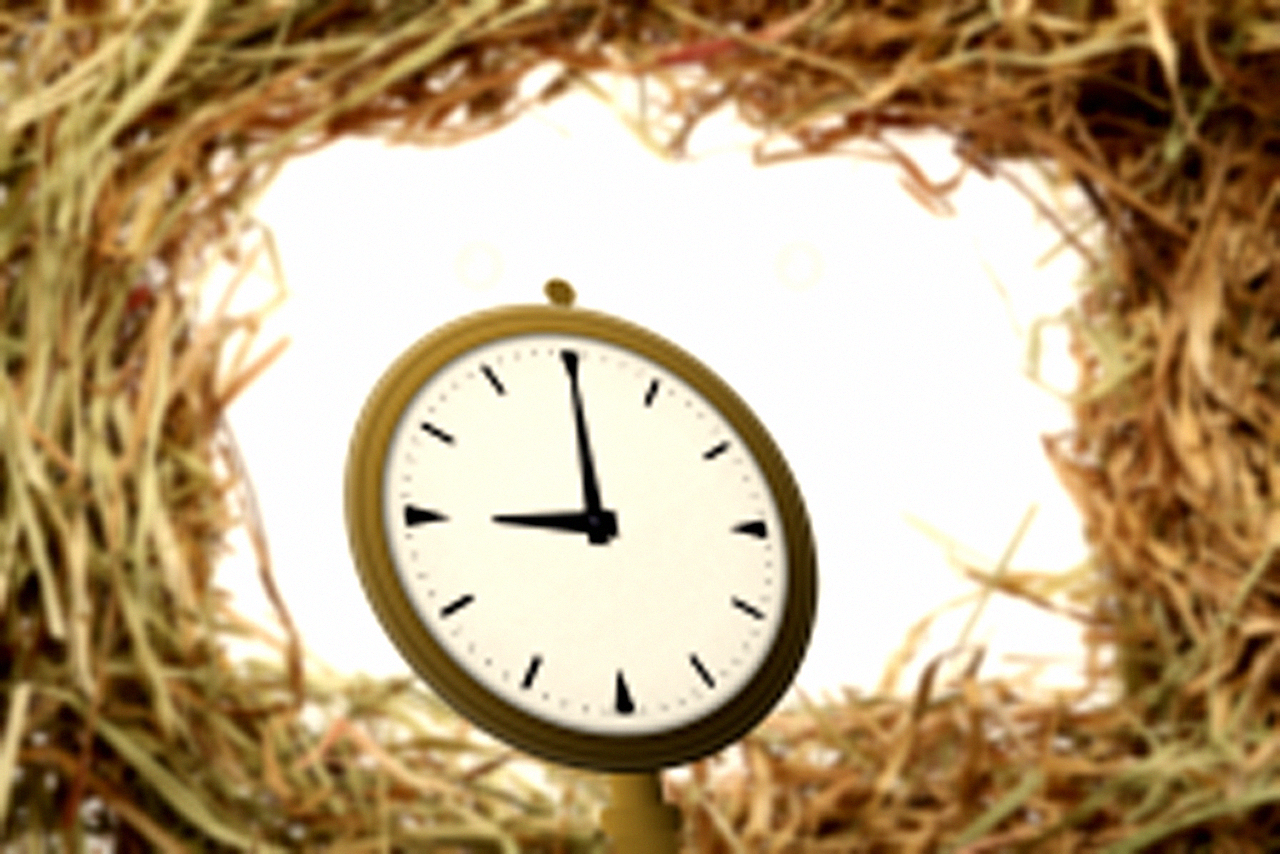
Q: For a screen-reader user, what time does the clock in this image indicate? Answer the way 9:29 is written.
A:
9:00
